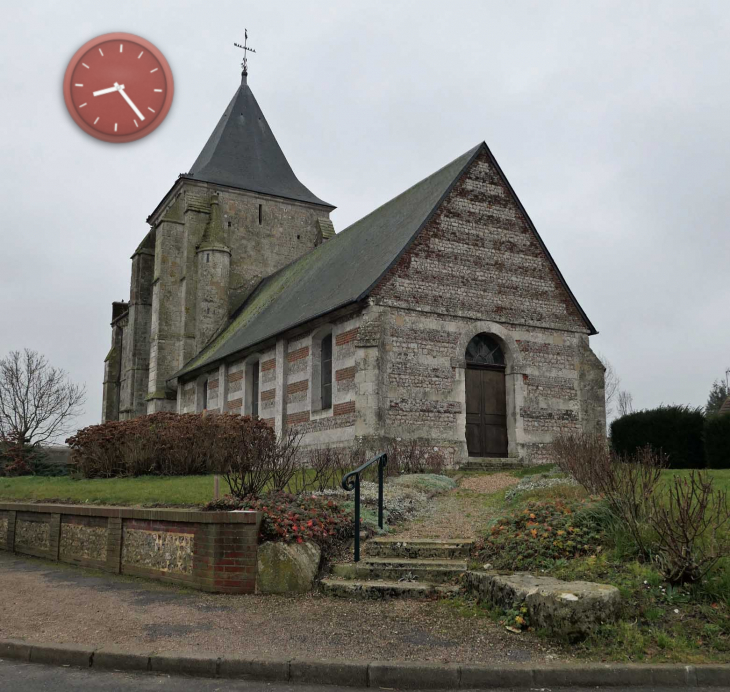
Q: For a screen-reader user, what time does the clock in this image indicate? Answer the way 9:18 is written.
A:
8:23
